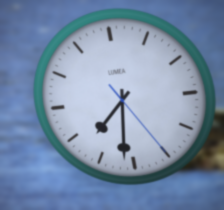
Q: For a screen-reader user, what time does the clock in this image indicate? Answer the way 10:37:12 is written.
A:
7:31:25
